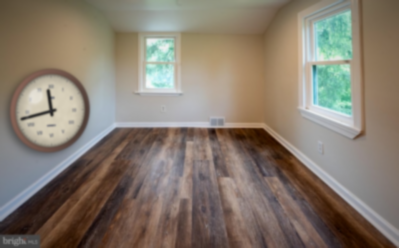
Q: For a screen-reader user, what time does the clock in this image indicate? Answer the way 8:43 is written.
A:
11:43
